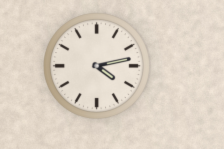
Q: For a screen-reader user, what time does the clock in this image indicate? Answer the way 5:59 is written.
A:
4:13
